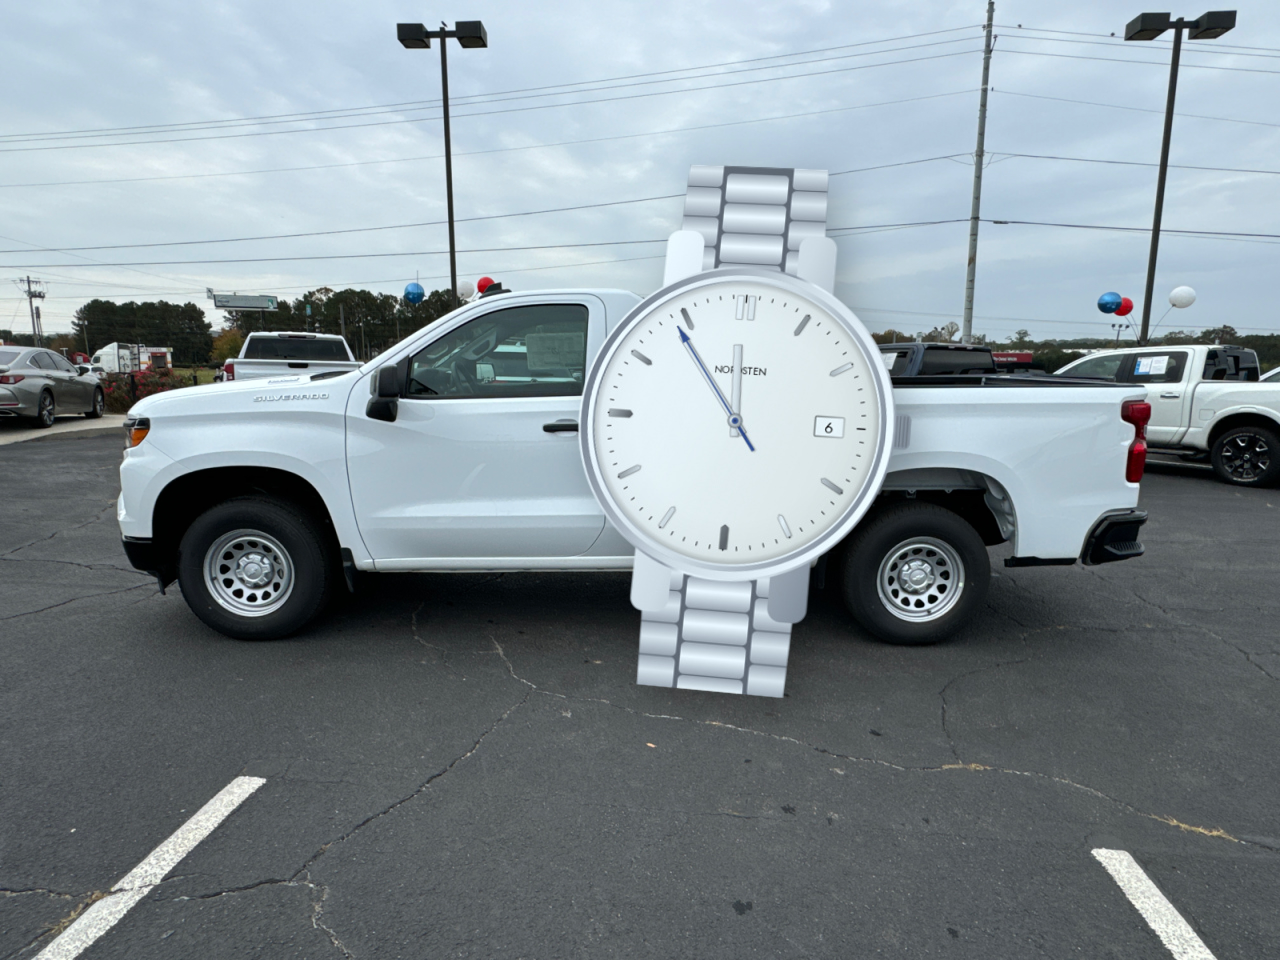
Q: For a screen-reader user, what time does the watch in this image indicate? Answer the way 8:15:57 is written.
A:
11:53:54
